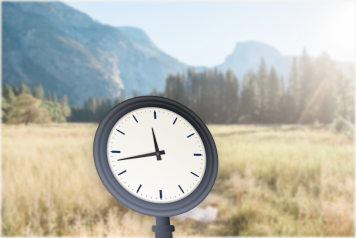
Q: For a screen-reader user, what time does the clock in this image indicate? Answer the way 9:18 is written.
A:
11:43
